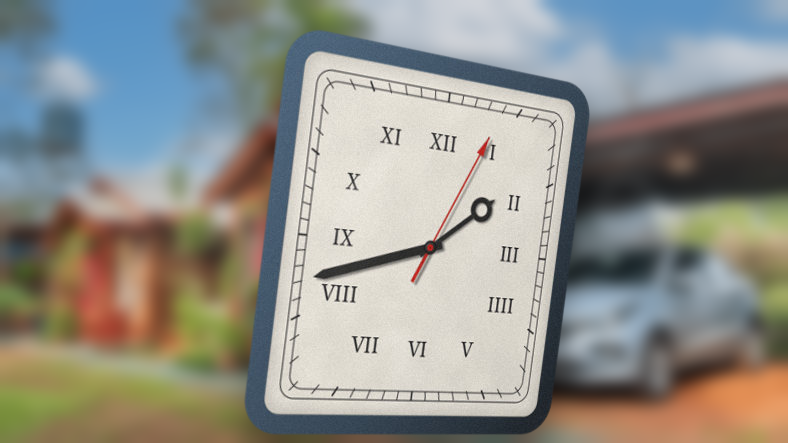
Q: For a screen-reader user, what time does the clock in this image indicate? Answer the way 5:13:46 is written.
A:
1:42:04
